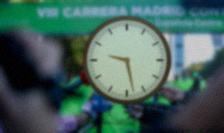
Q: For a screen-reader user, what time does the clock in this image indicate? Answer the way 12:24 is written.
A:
9:28
